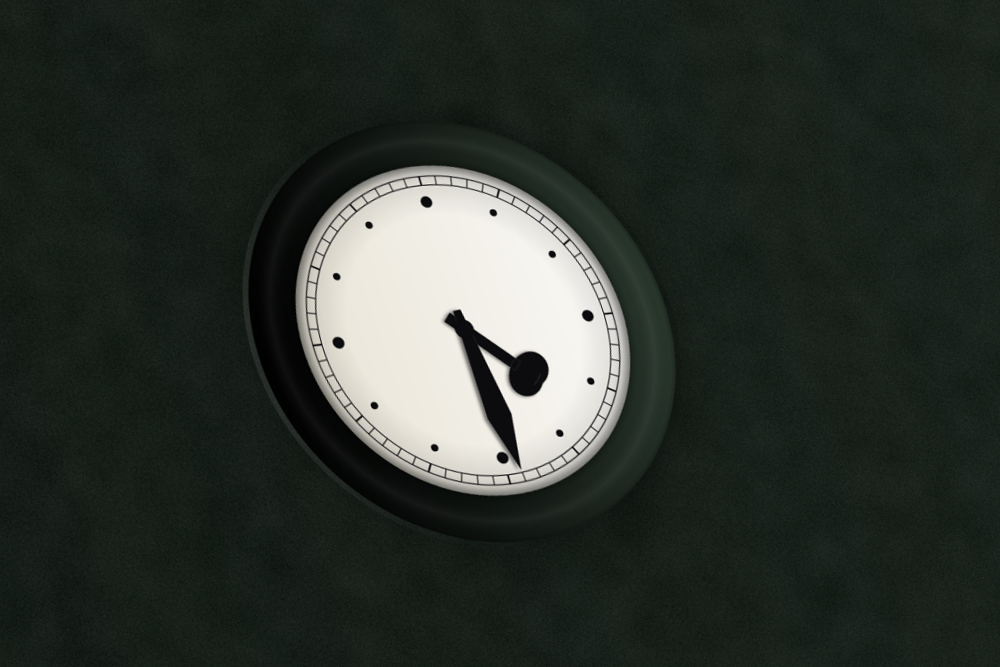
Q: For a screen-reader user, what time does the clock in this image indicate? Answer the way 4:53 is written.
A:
4:29
